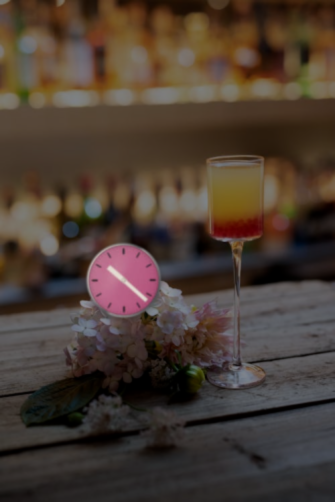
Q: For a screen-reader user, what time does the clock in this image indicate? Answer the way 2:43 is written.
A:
10:22
